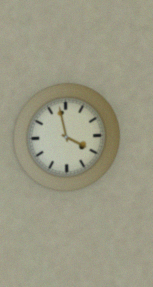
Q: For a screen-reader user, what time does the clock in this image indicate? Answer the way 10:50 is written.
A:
3:58
